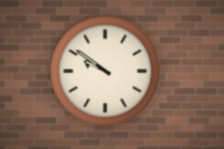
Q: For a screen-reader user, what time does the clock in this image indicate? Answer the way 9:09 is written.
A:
9:51
